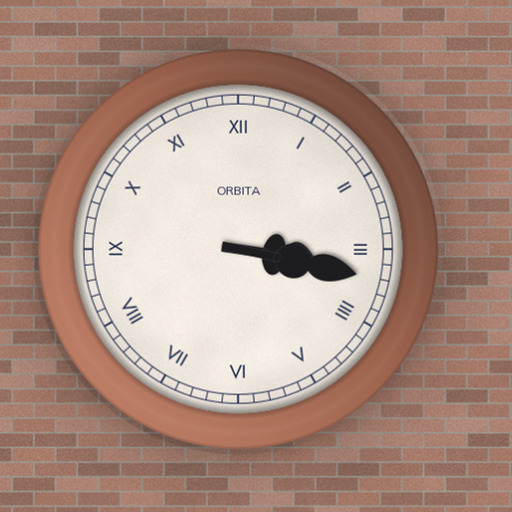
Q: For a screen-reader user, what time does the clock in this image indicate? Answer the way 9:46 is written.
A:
3:17
